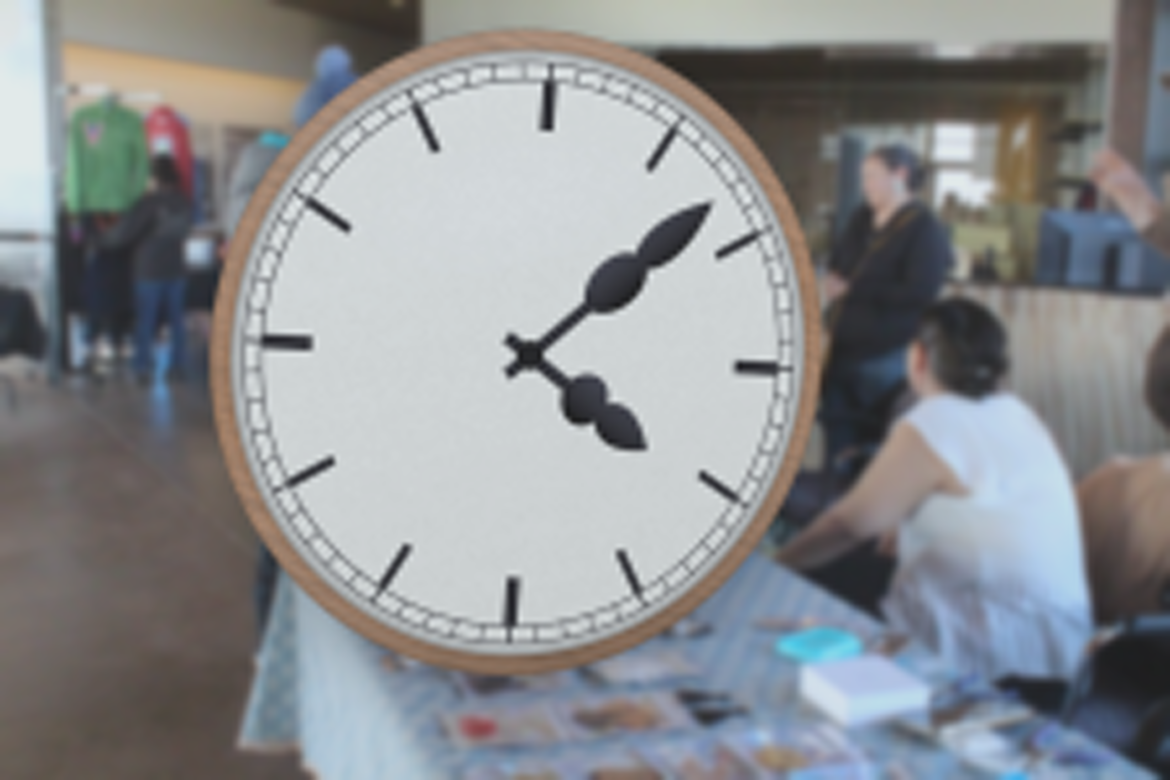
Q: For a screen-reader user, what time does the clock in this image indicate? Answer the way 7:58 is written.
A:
4:08
